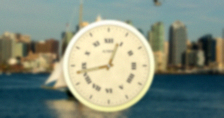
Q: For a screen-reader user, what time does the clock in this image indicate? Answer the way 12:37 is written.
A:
12:43
